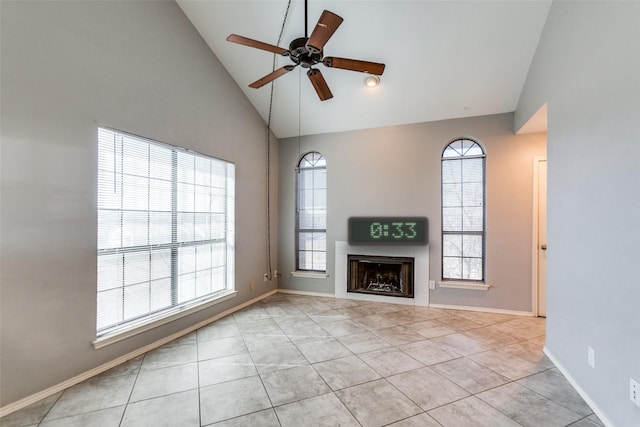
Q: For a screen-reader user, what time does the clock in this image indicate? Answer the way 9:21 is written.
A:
0:33
